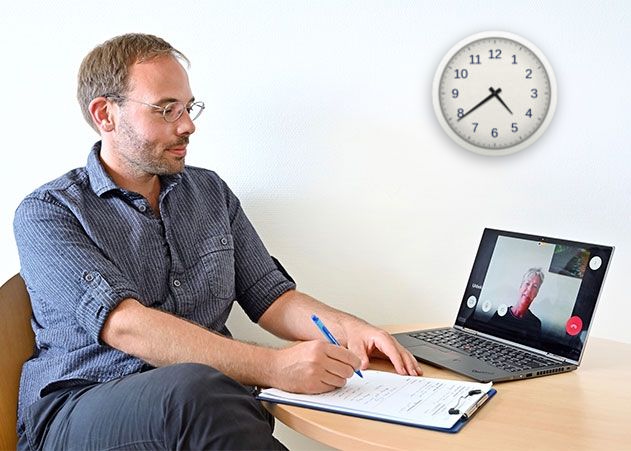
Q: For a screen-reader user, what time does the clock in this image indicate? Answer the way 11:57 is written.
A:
4:39
